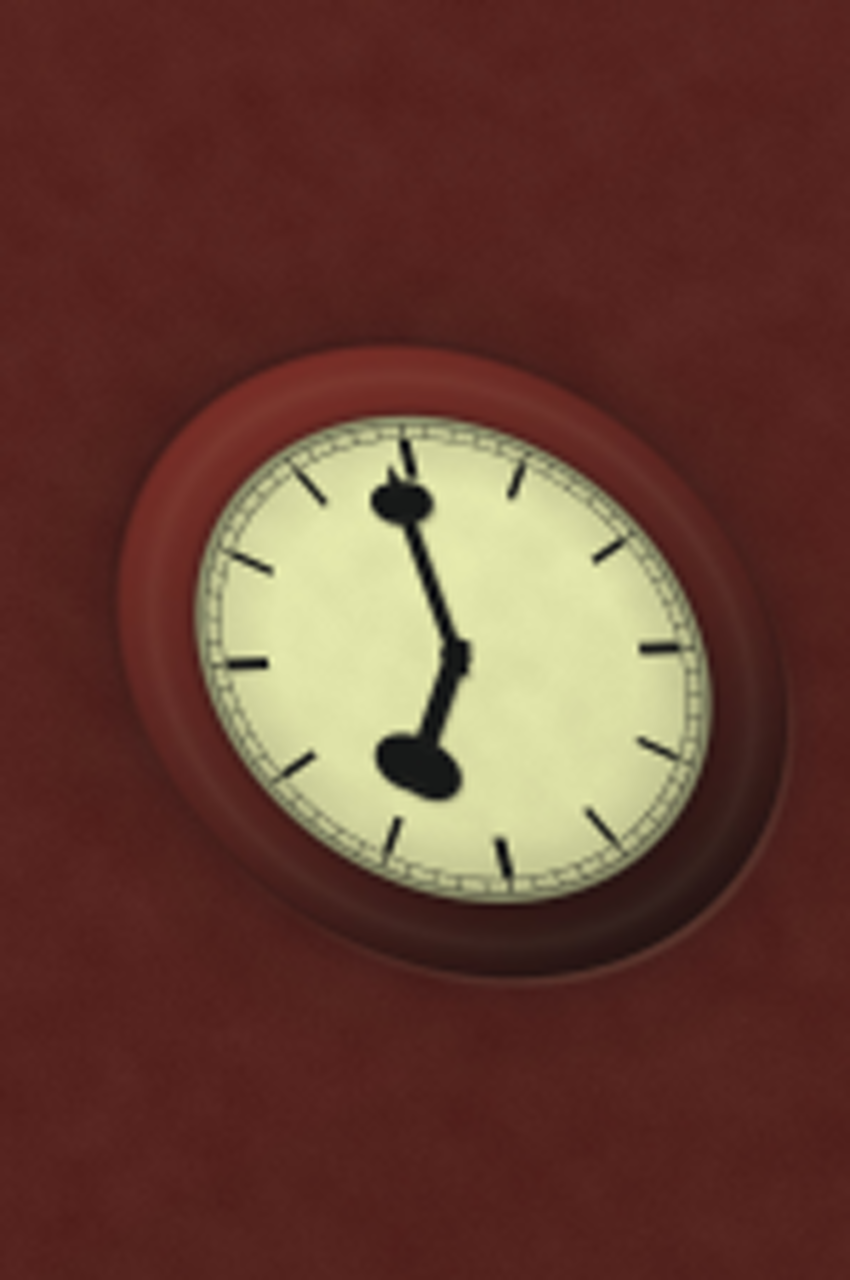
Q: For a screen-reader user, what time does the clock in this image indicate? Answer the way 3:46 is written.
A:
6:59
